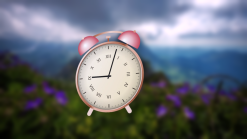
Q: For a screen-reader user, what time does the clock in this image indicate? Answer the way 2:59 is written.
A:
9:03
